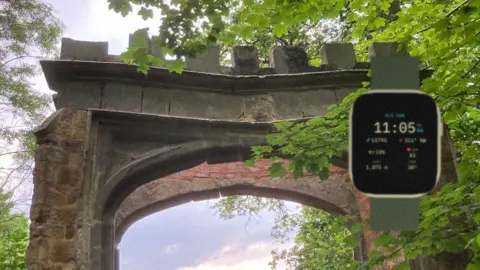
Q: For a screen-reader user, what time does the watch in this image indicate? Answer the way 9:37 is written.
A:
11:05
